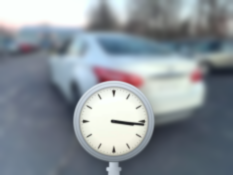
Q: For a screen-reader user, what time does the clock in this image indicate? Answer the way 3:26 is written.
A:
3:16
